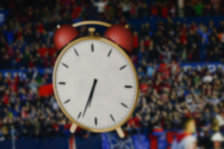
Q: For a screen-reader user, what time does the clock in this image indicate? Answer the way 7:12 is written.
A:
6:34
